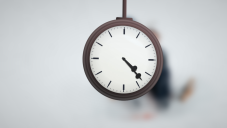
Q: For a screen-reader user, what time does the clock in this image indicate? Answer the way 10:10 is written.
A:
4:23
